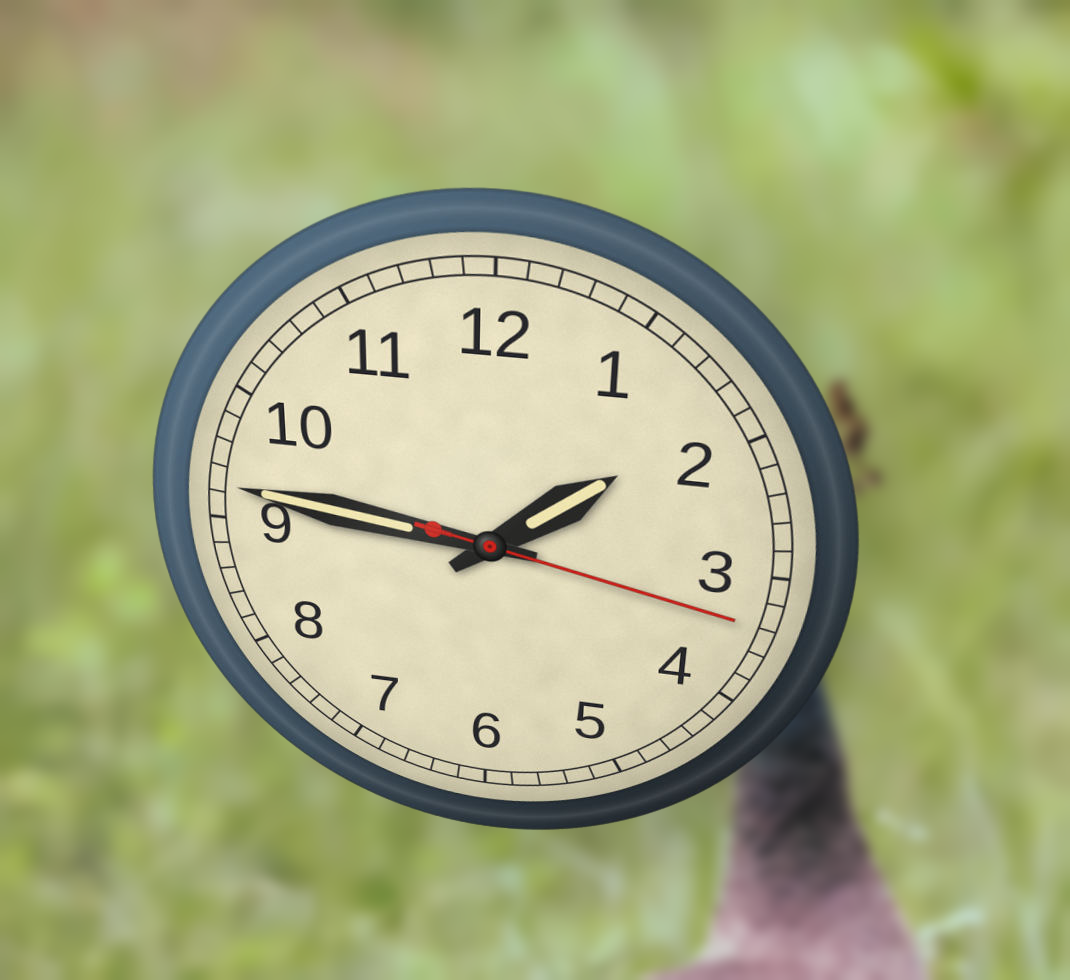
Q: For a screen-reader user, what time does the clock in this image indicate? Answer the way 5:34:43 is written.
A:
1:46:17
